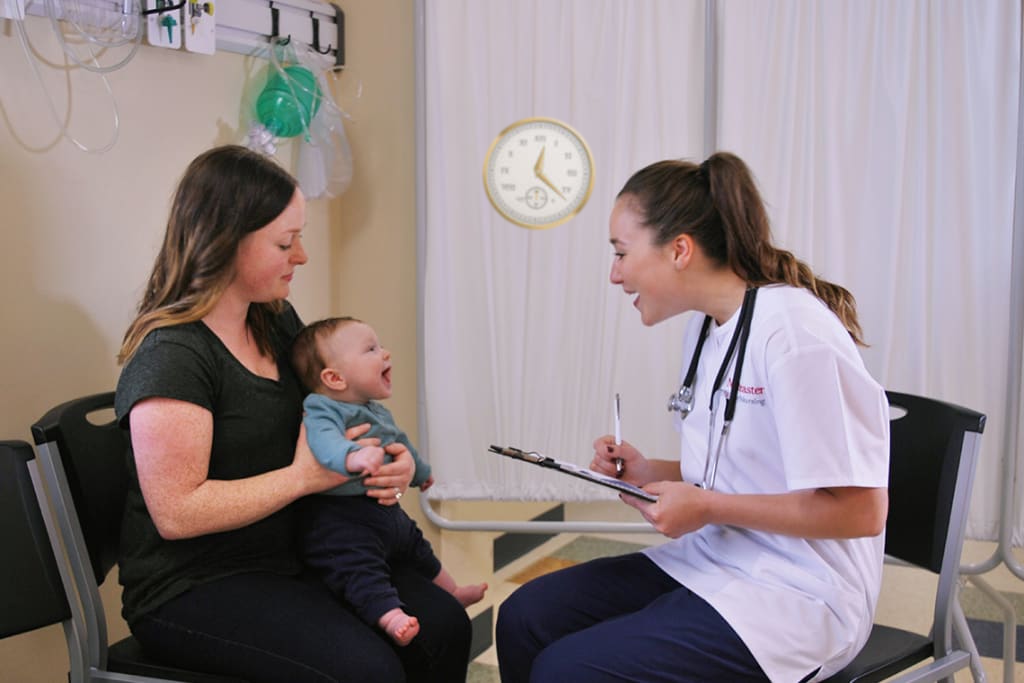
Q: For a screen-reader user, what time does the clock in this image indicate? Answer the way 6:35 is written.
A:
12:22
